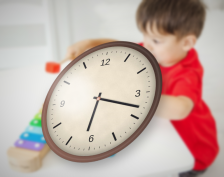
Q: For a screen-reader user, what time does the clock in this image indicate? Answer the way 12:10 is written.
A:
6:18
